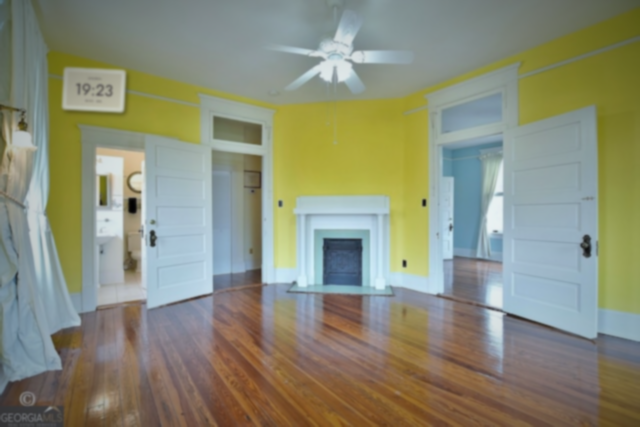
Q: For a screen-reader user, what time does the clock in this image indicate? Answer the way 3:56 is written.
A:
19:23
